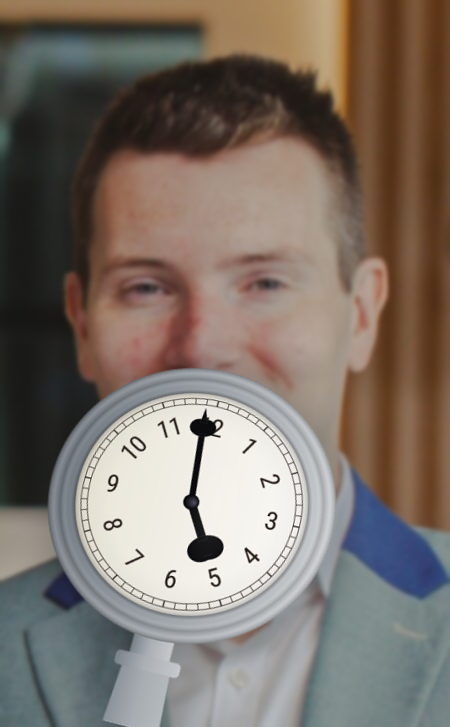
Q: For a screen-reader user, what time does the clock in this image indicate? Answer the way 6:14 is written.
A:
4:59
